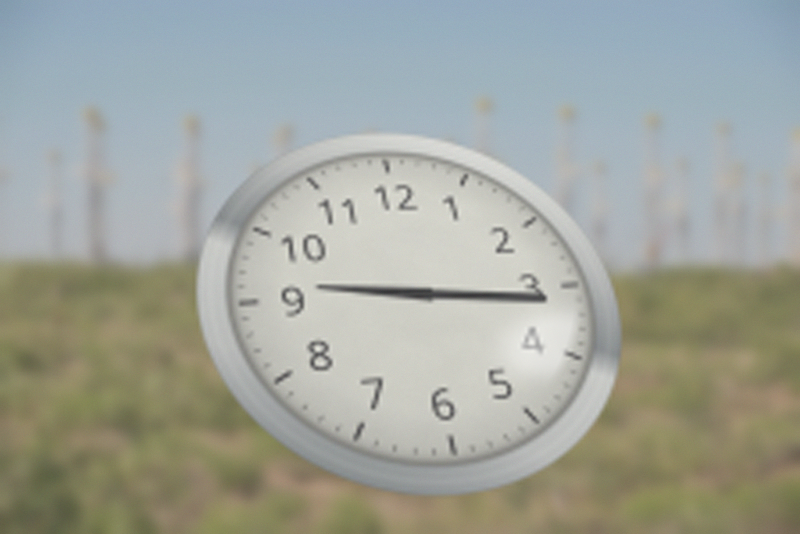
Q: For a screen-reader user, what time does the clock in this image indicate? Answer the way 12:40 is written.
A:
9:16
